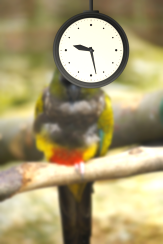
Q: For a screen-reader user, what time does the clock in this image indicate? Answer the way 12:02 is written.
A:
9:28
